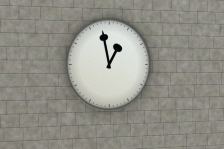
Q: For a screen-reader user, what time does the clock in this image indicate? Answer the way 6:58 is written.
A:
12:58
